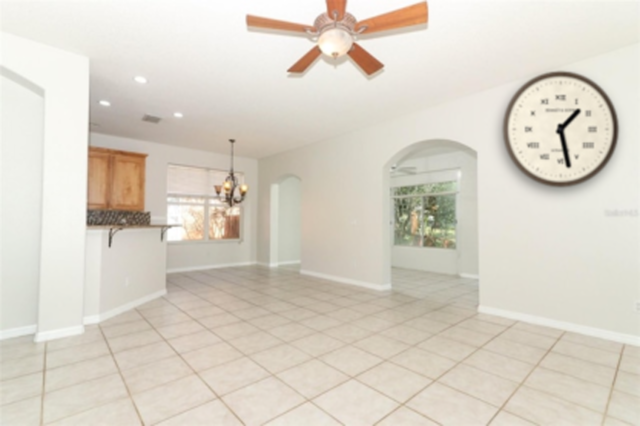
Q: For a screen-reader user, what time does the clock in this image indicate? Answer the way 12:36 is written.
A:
1:28
